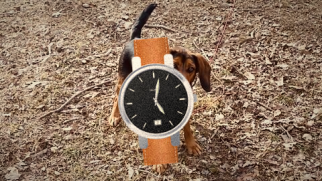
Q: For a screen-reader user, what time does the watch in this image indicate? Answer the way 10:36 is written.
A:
5:02
